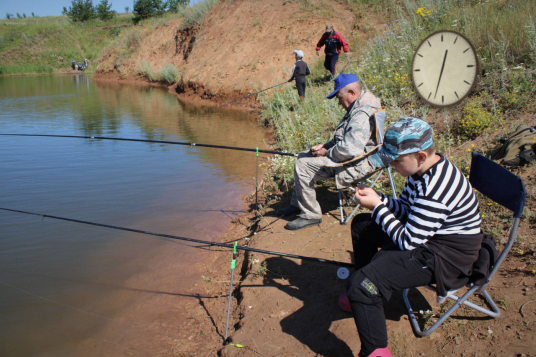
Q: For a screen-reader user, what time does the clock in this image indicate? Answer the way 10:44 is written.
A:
12:33
